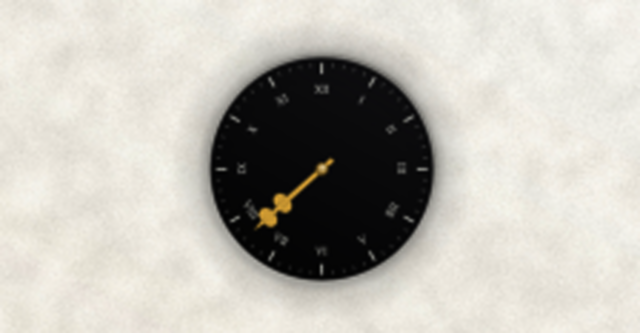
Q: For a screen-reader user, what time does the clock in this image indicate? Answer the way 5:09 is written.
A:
7:38
